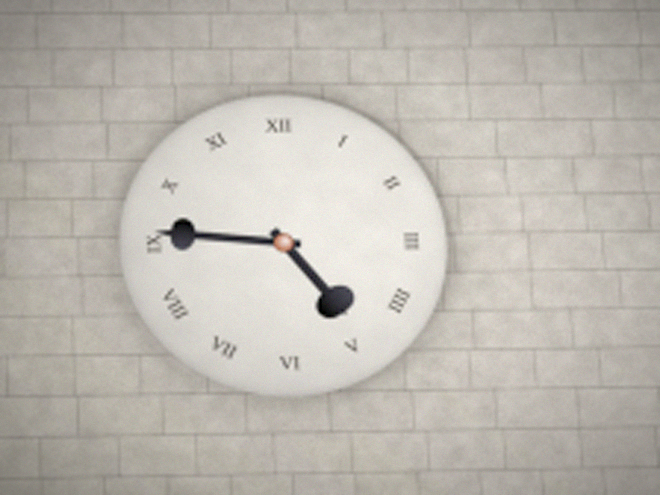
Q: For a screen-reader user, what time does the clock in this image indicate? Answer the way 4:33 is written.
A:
4:46
